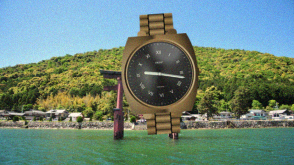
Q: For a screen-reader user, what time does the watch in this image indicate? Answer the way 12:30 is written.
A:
9:17
